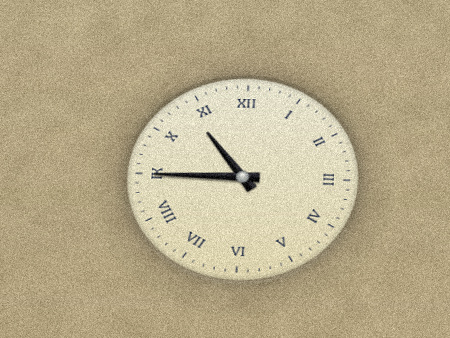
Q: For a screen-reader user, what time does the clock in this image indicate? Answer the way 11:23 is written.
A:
10:45
